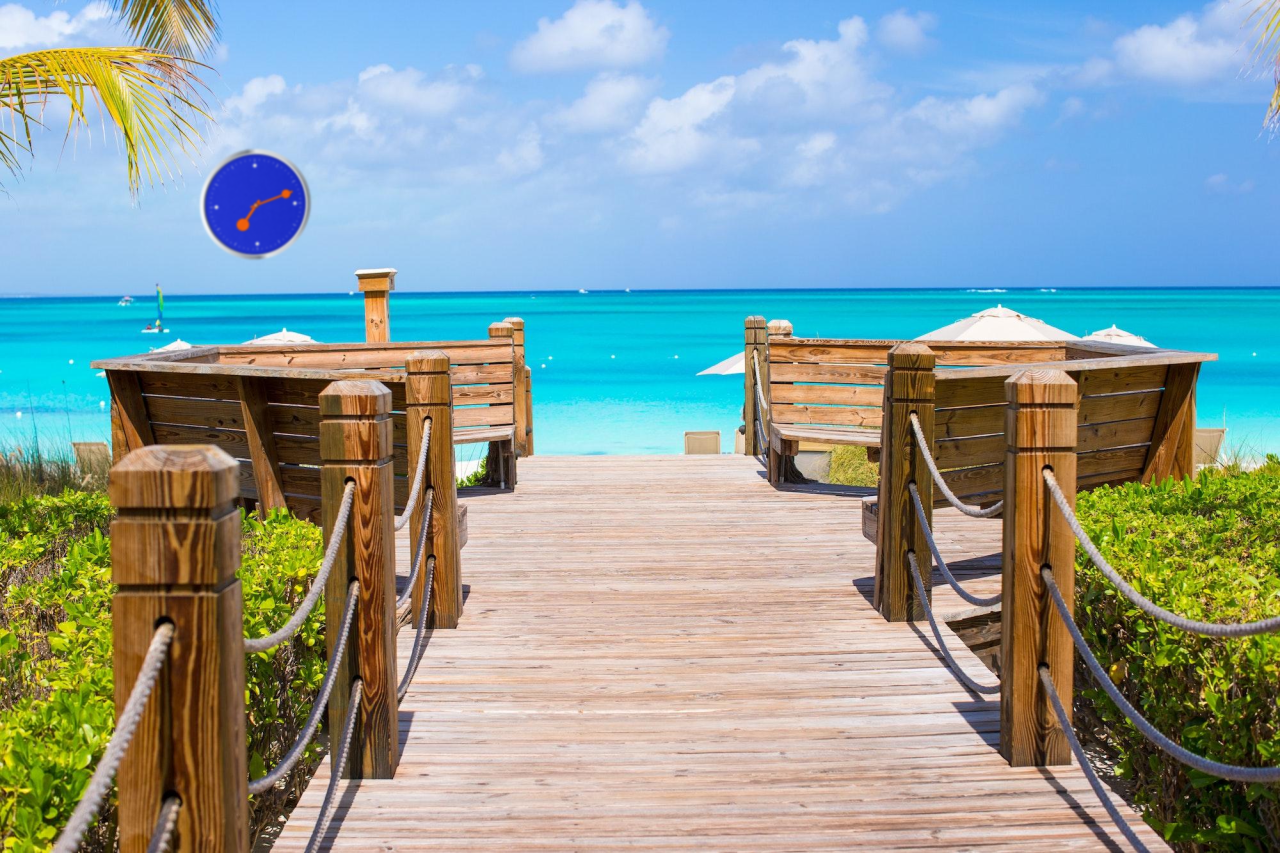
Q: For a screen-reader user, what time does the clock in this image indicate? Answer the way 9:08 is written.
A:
7:12
